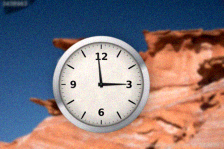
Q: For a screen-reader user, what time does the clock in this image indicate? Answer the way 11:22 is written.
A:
2:59
